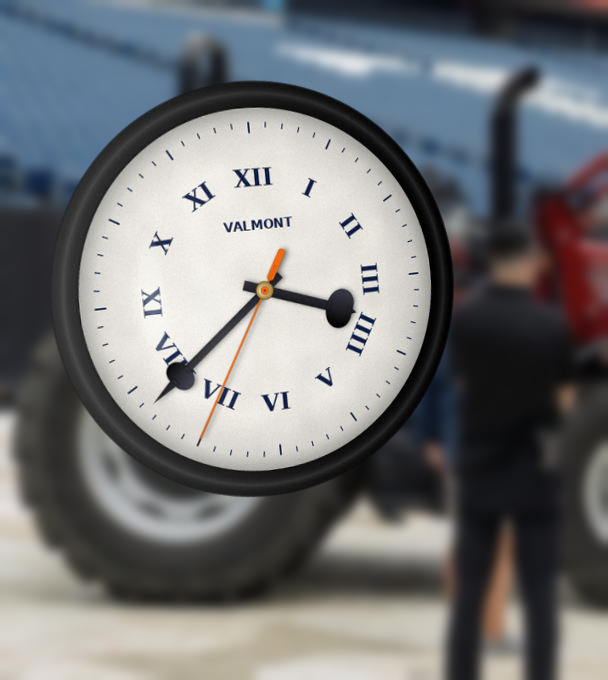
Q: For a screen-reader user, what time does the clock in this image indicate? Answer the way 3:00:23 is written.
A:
3:38:35
